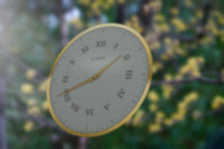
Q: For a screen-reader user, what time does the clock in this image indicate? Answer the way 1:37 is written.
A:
1:41
